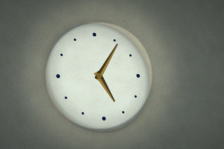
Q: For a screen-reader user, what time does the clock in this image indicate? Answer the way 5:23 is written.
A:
5:06
